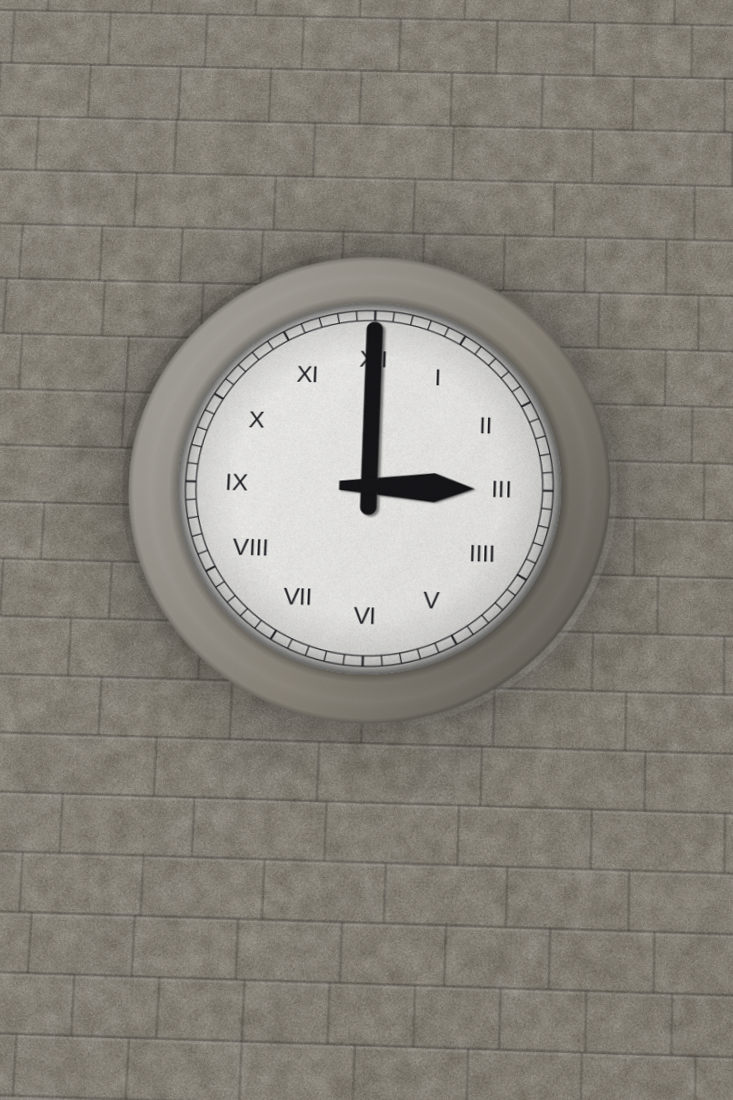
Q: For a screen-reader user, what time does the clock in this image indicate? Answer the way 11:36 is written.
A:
3:00
